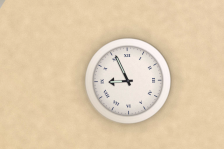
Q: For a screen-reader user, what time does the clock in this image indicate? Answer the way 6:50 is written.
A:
8:56
